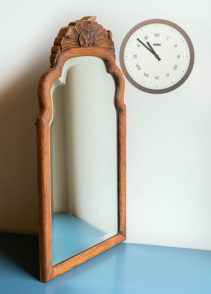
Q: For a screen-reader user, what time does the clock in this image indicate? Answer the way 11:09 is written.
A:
10:52
